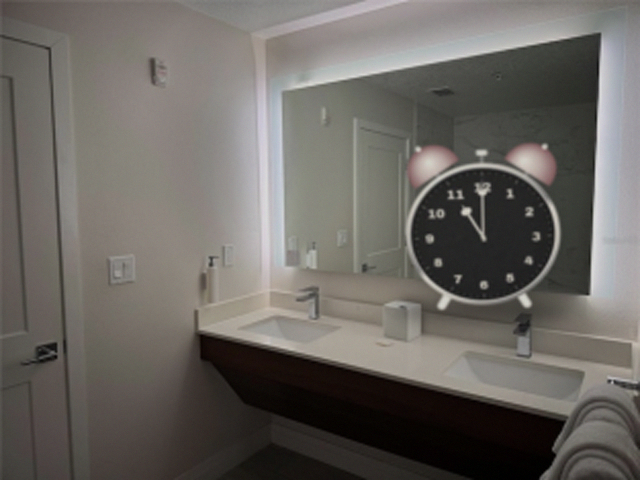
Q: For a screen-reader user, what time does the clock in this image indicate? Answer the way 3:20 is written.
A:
11:00
